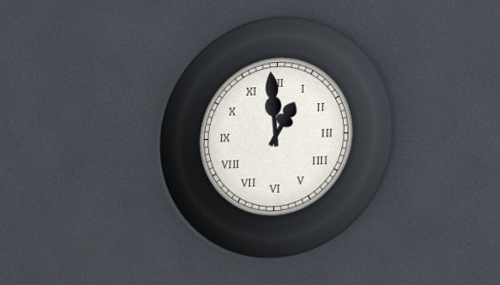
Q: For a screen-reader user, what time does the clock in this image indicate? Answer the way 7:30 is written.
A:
12:59
